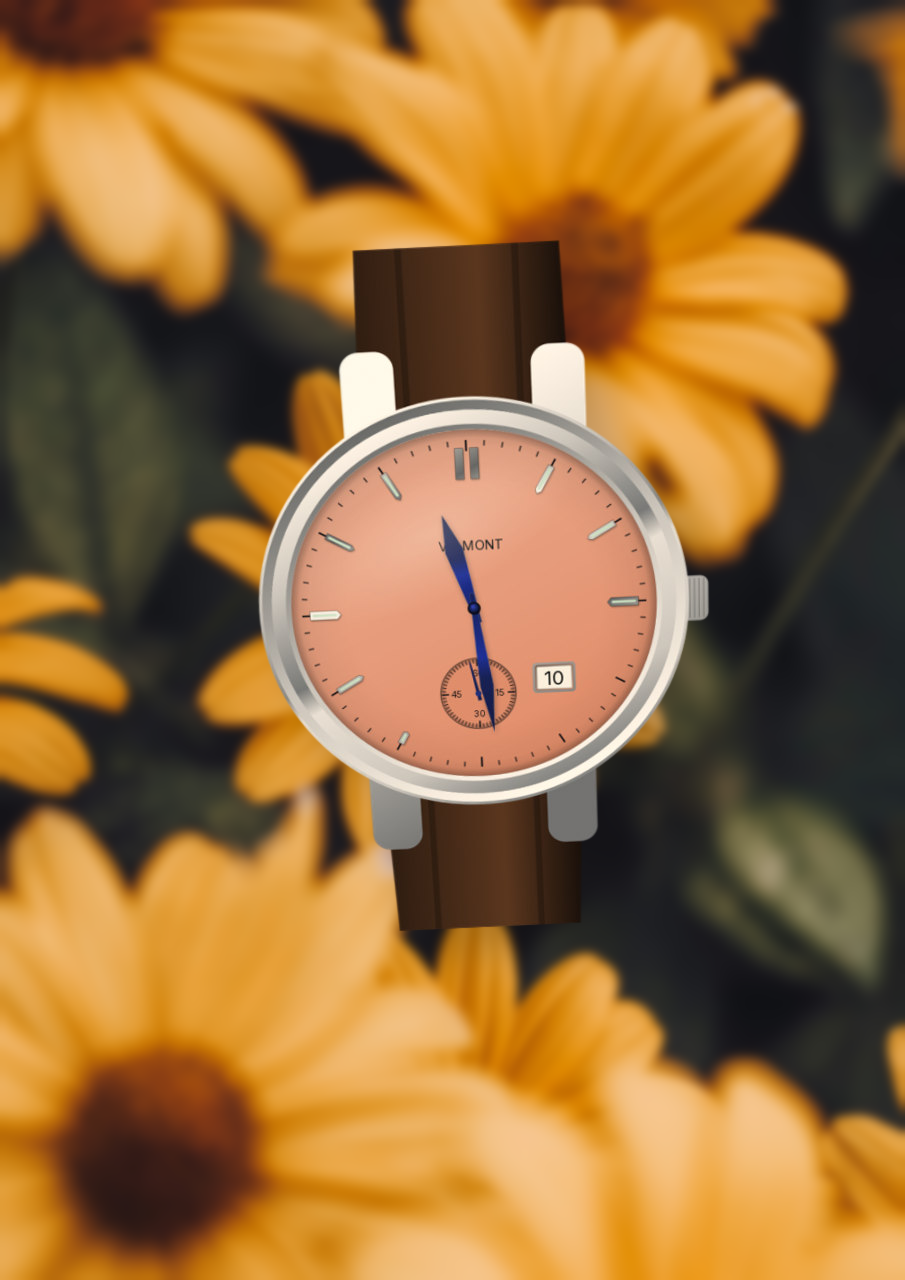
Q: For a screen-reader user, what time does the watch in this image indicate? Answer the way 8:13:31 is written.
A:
11:28:58
